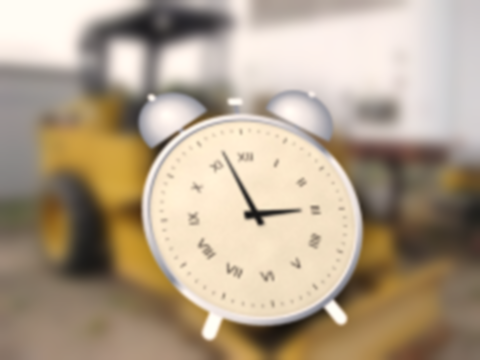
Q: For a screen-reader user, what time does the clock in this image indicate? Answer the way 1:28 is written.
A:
2:57
